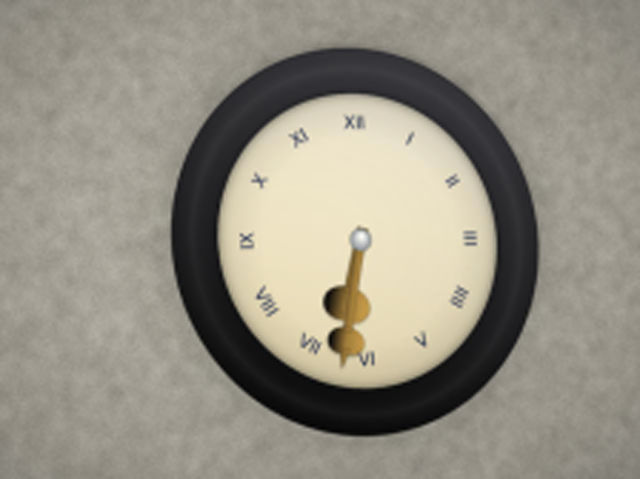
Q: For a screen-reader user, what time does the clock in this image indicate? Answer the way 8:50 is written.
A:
6:32
